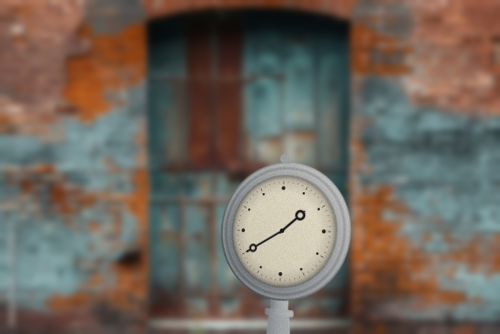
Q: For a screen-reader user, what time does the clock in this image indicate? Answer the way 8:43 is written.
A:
1:40
